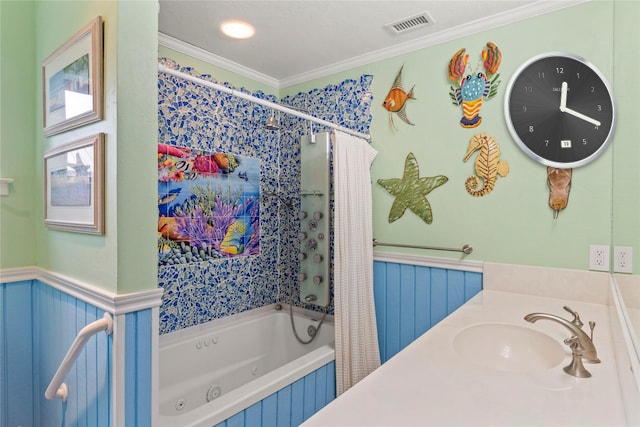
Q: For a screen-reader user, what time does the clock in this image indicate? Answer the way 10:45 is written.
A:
12:19
